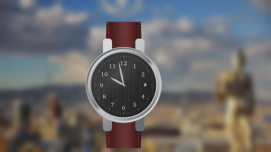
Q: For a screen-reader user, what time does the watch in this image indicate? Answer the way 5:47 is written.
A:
9:58
